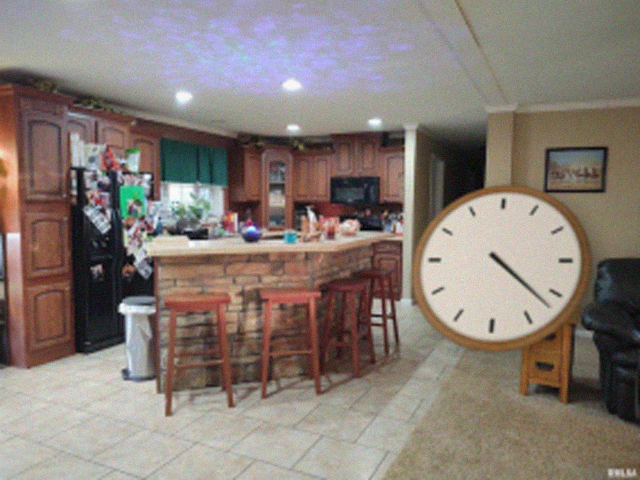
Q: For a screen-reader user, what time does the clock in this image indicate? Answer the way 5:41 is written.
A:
4:22
